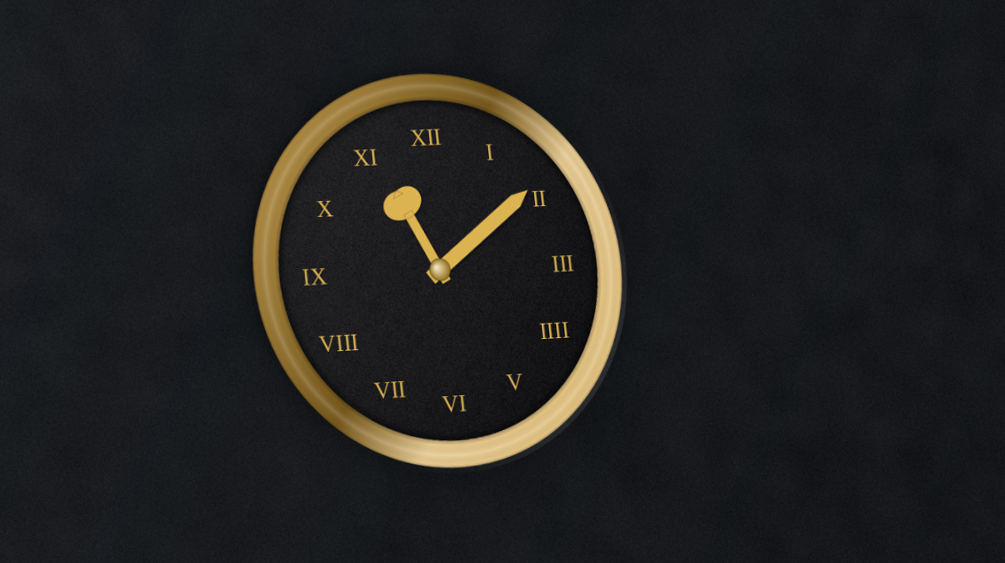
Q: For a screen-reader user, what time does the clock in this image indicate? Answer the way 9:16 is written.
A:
11:09
